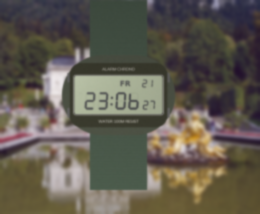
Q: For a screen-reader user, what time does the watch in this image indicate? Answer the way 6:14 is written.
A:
23:06
